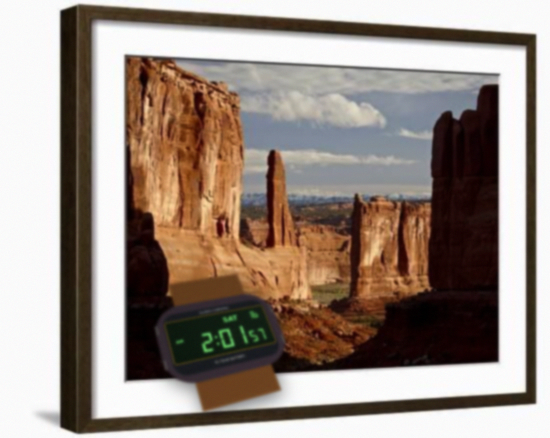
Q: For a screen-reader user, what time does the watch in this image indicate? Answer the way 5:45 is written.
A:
2:01
